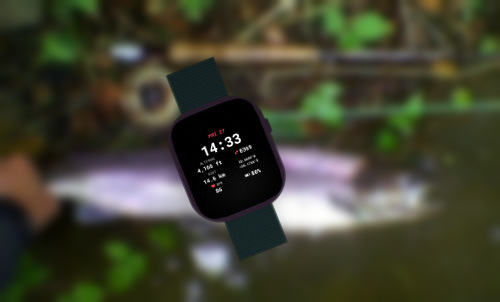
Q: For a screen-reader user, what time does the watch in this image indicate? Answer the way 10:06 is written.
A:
14:33
